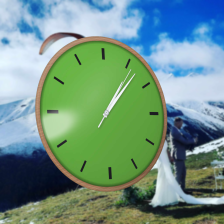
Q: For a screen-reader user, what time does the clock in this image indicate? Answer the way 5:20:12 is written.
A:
1:07:06
